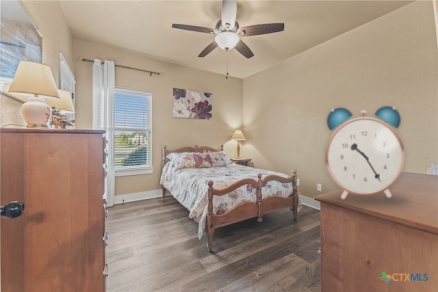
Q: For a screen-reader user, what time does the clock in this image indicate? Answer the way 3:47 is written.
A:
10:25
